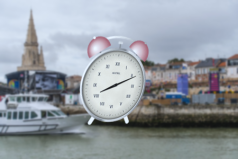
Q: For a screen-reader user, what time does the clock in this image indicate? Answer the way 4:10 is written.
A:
8:11
